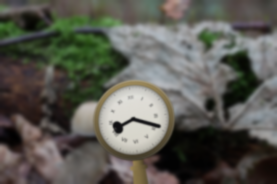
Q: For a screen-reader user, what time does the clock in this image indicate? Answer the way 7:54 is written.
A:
8:19
